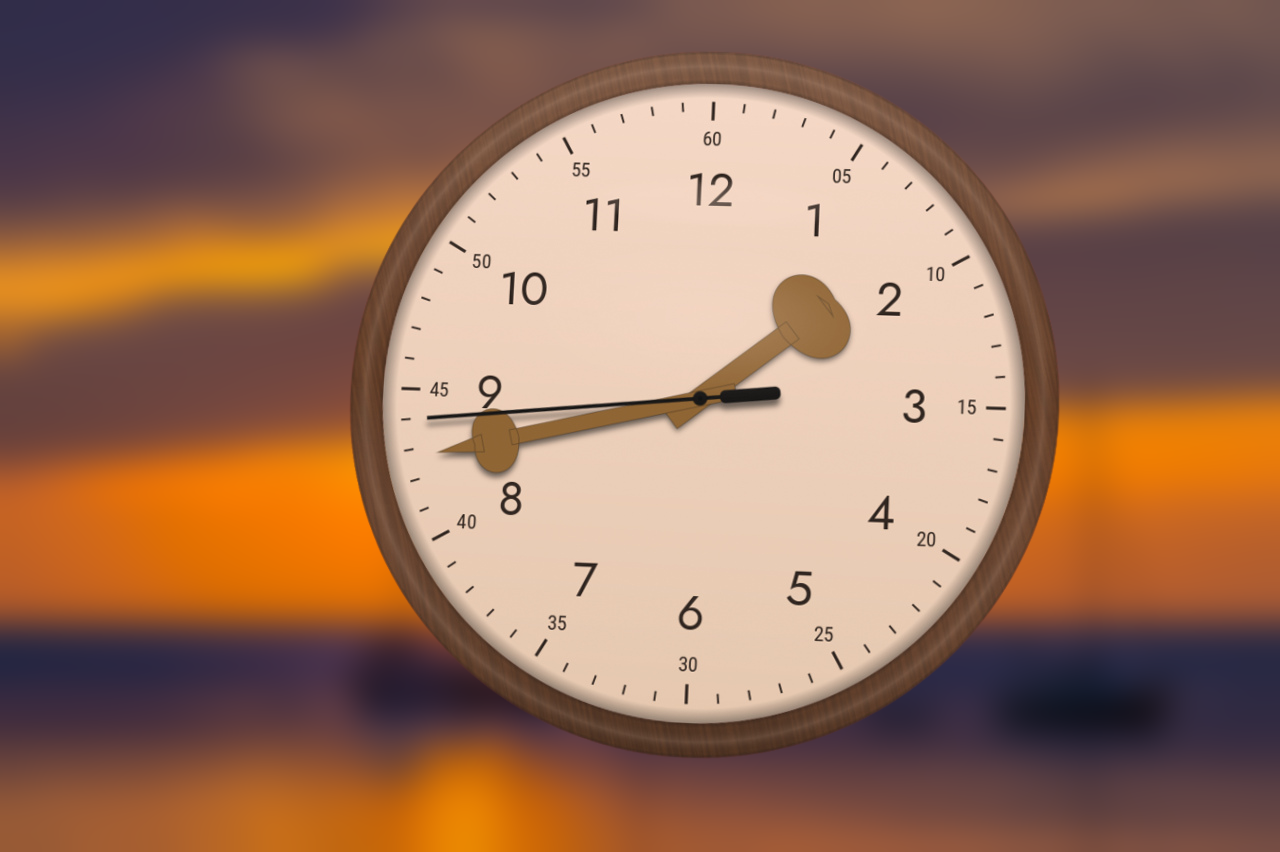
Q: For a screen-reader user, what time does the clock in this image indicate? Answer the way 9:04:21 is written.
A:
1:42:44
